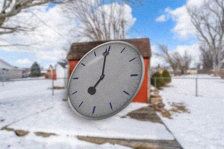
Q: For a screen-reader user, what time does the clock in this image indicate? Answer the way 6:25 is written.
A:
6:59
